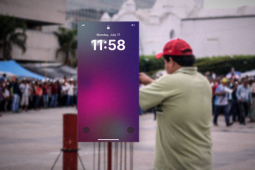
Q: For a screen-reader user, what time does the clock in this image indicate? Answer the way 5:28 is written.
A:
11:58
